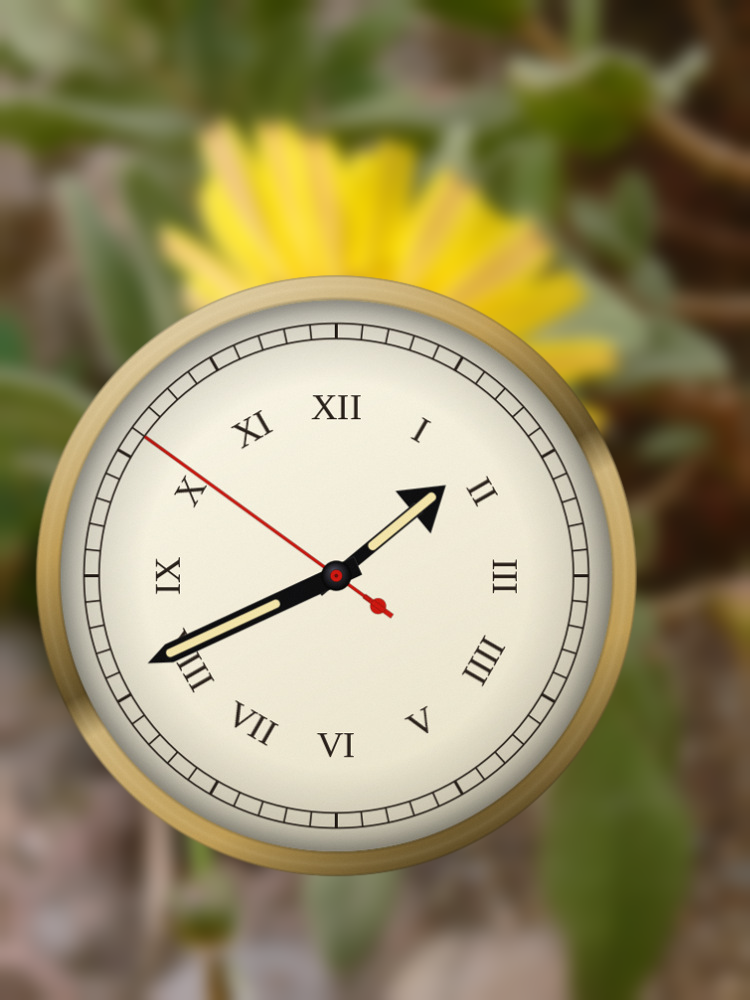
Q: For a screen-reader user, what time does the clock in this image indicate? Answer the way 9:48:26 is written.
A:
1:40:51
